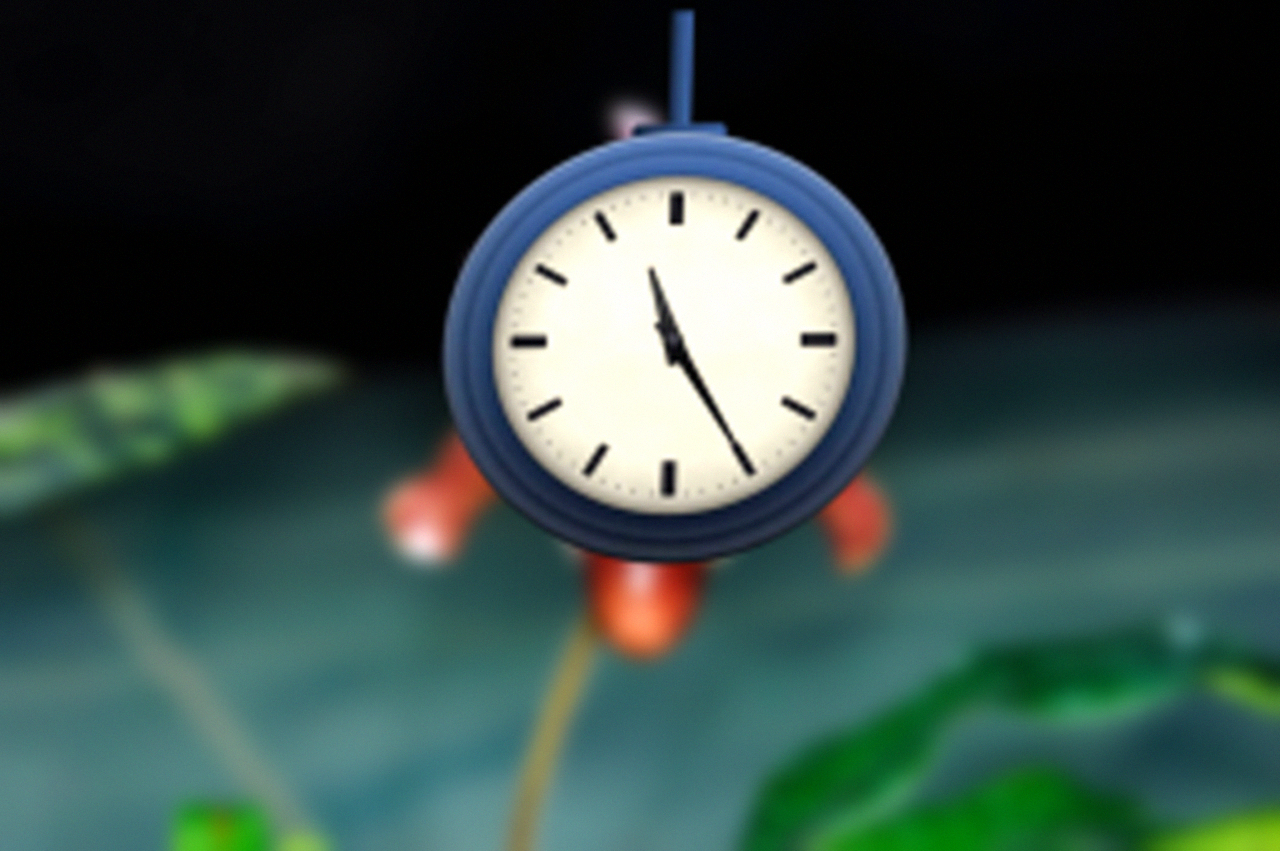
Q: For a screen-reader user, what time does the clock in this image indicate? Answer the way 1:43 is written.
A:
11:25
